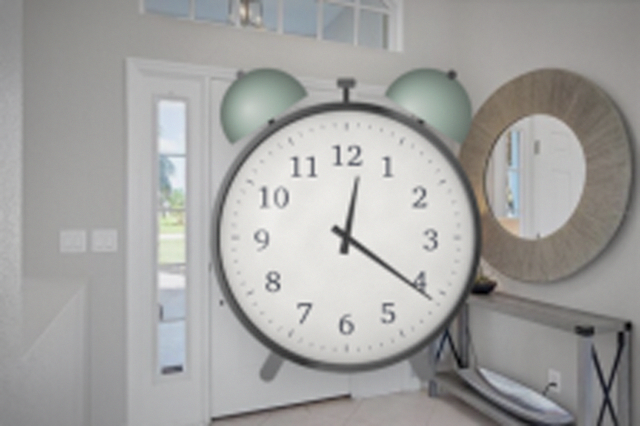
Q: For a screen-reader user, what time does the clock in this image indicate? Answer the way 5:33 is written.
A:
12:21
